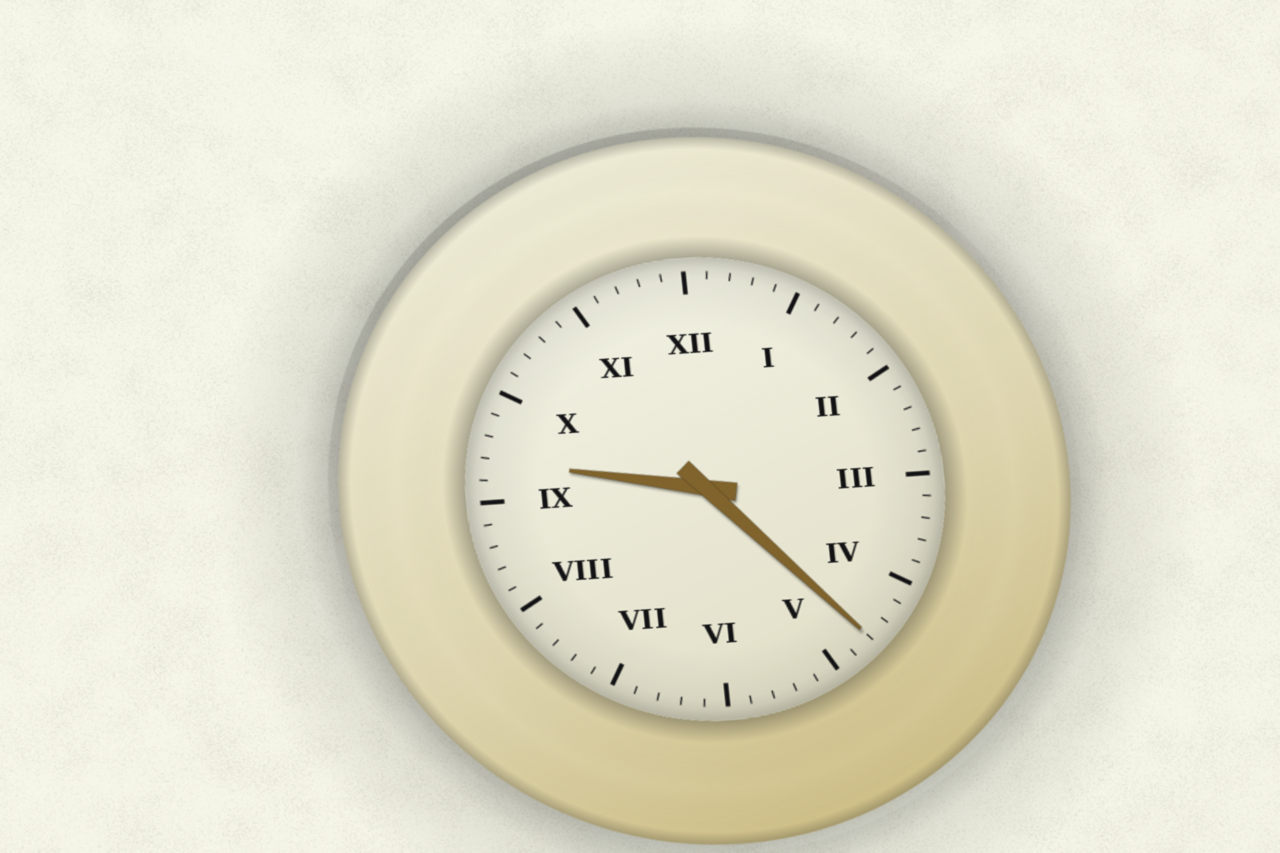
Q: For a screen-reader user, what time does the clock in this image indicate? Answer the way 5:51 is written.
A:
9:23
